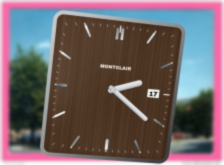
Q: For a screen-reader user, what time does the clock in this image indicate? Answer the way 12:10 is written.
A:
2:21
